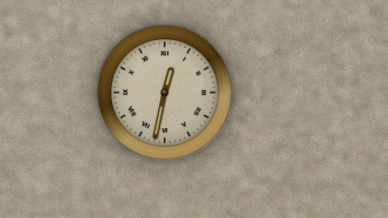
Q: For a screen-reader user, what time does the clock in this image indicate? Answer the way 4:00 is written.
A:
12:32
